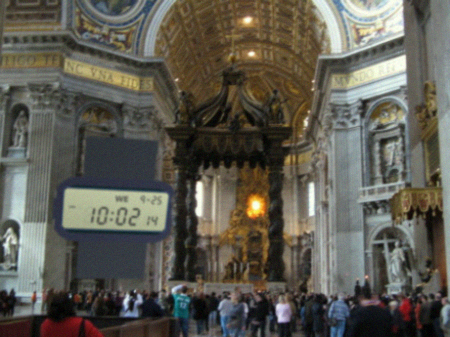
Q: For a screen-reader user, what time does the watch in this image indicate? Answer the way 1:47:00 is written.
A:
10:02:14
